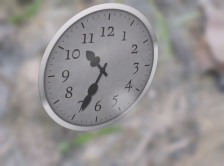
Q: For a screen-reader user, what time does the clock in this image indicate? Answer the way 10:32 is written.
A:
10:34
